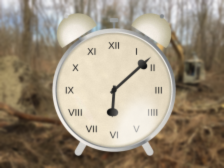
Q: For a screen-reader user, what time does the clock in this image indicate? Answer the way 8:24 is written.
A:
6:08
